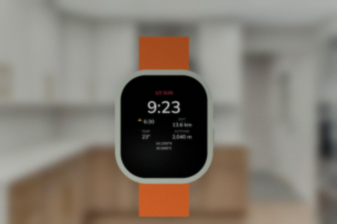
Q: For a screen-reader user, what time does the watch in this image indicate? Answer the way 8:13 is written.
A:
9:23
